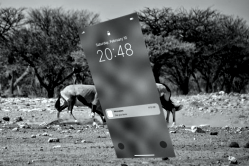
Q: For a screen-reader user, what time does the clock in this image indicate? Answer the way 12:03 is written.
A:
20:48
